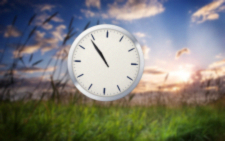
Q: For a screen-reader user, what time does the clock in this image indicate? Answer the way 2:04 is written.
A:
10:54
